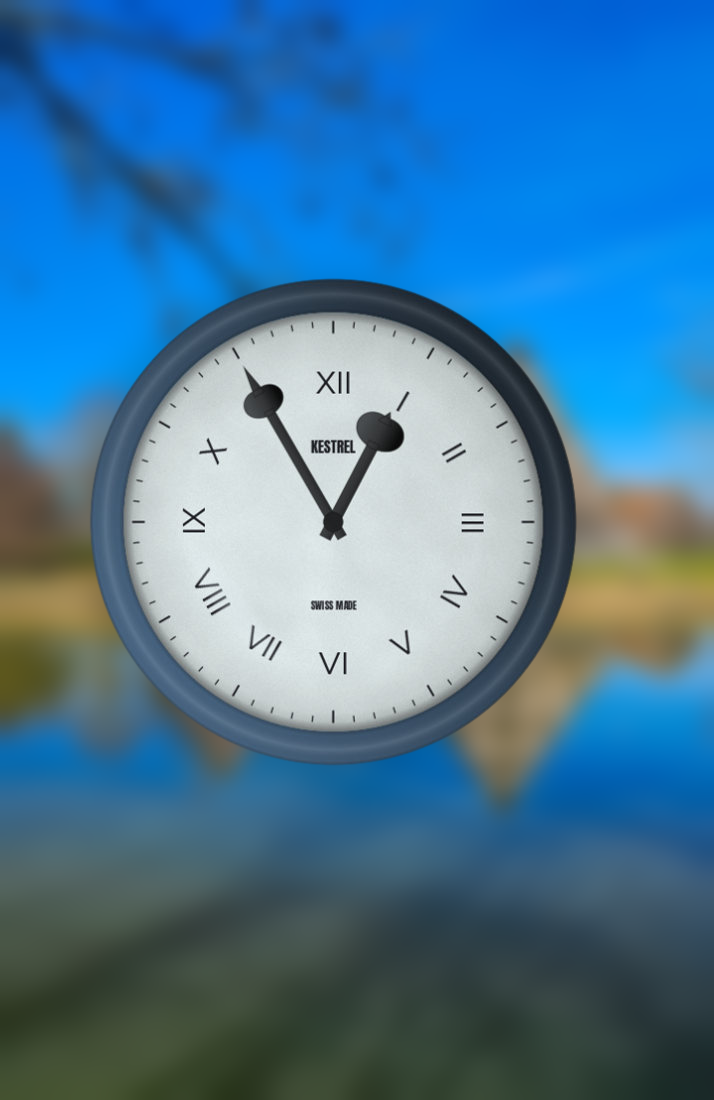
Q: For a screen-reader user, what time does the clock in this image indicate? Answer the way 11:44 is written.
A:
12:55
